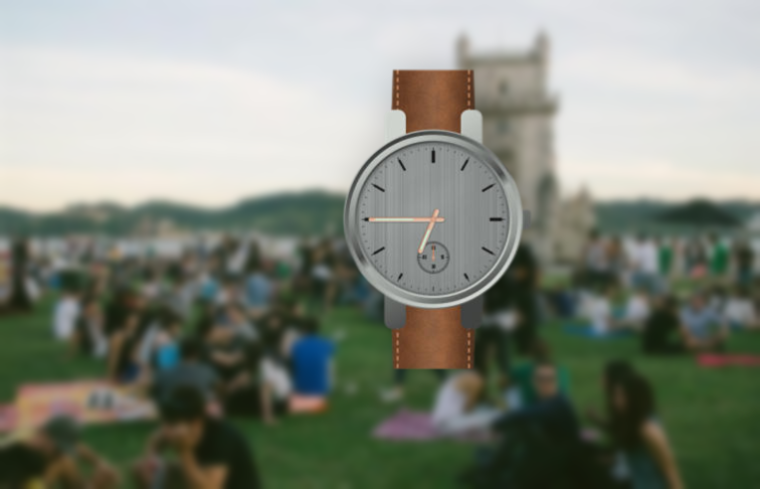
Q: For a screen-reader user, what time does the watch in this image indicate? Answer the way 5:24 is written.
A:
6:45
